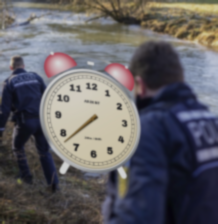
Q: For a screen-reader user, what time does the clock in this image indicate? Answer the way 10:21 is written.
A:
7:38
